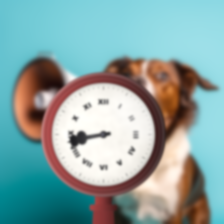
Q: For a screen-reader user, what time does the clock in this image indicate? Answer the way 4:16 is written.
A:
8:43
